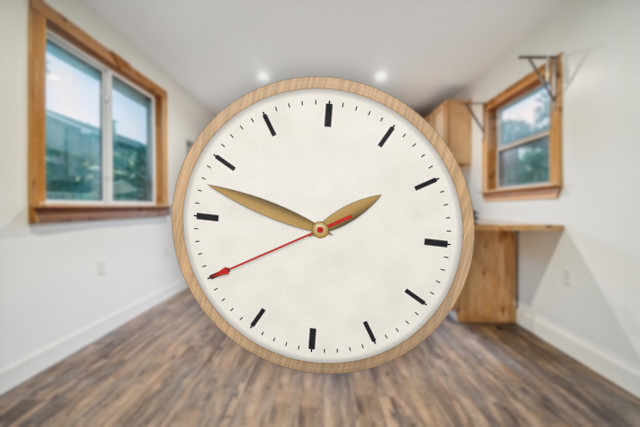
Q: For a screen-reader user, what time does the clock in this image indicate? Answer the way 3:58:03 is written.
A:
1:47:40
